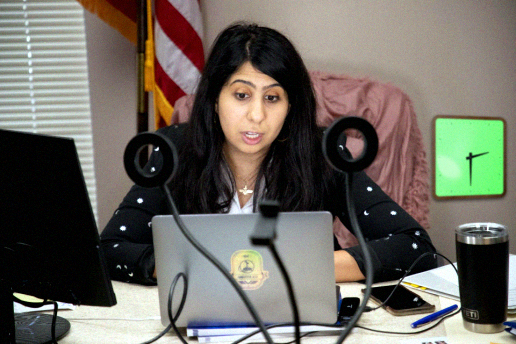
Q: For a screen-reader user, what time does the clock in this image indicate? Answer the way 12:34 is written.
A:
2:30
